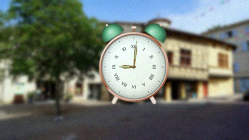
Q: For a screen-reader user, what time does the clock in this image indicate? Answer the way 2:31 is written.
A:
9:01
